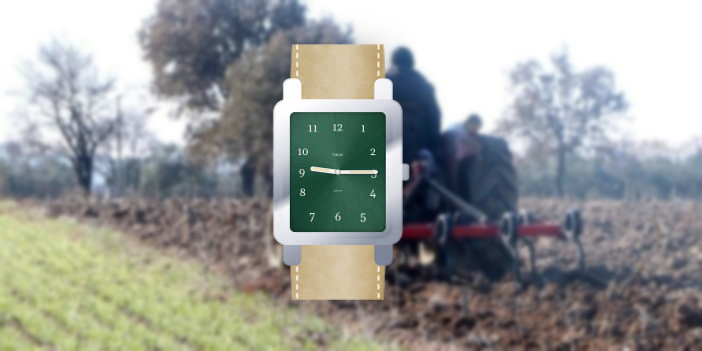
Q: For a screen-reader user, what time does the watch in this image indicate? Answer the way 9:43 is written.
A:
9:15
